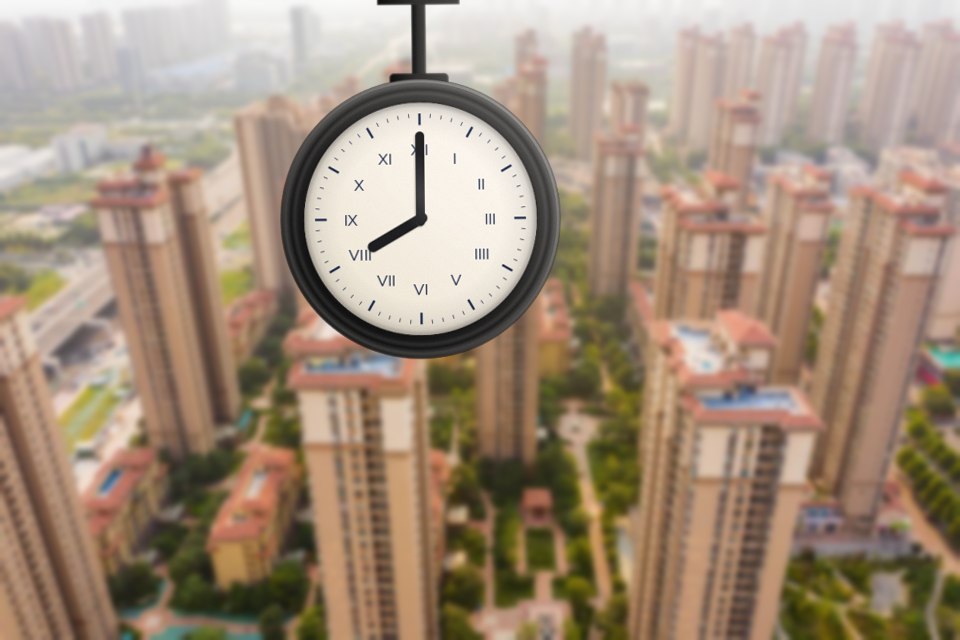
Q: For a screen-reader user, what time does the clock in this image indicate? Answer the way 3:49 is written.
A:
8:00
